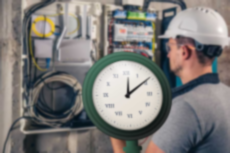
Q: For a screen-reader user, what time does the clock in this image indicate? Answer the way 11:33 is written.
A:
12:09
